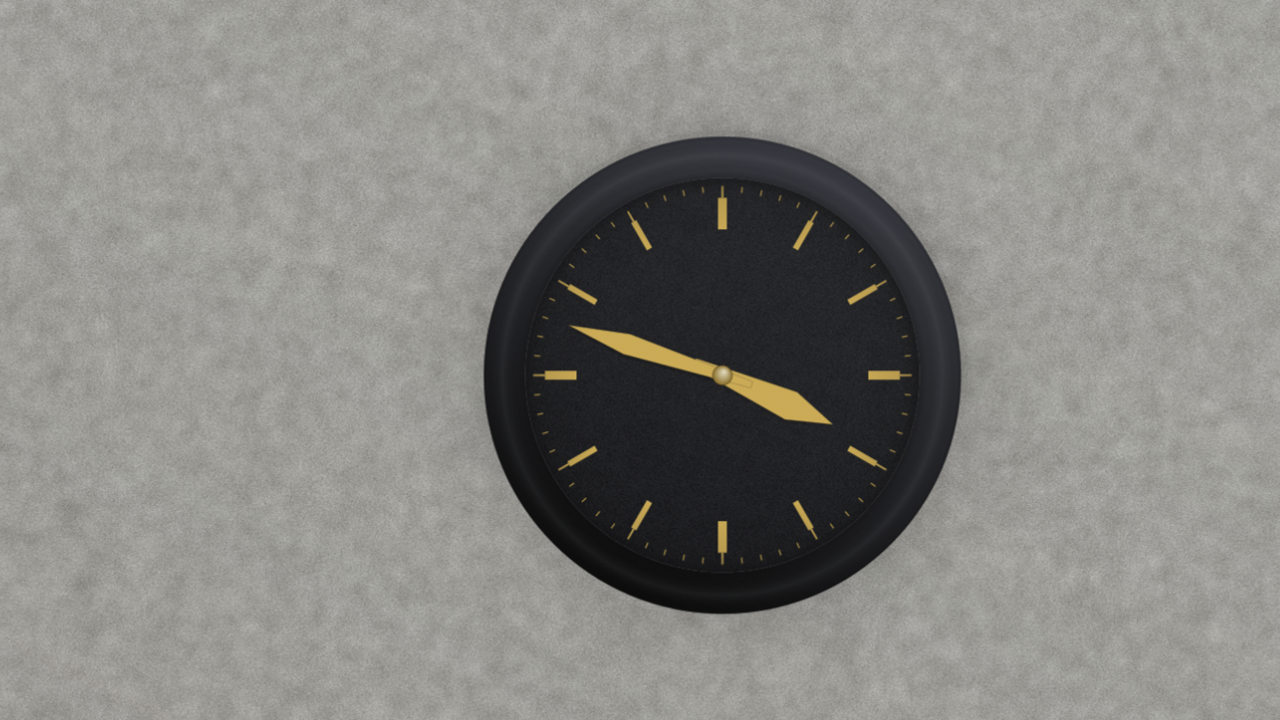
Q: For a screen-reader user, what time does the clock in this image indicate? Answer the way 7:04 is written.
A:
3:48
